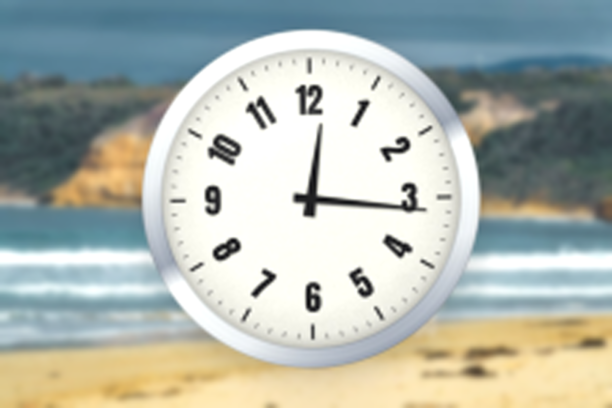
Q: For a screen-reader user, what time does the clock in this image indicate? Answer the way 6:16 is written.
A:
12:16
